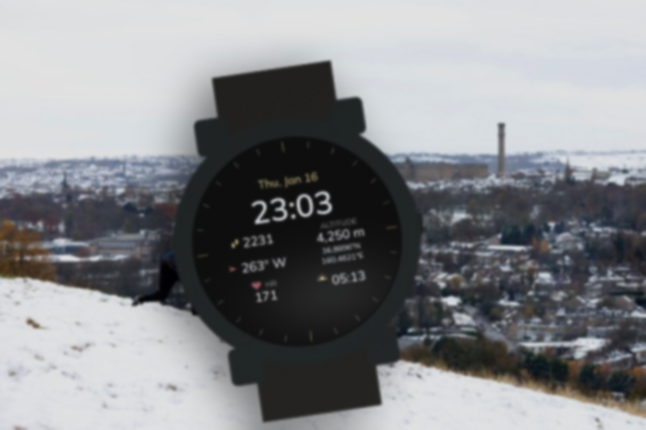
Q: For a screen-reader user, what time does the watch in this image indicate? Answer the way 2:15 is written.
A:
23:03
